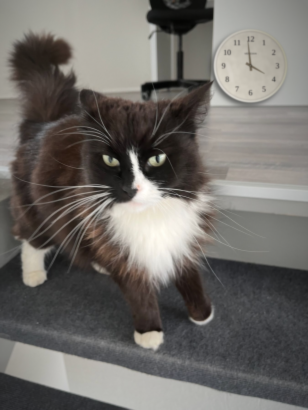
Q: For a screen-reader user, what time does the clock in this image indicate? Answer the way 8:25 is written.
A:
3:59
